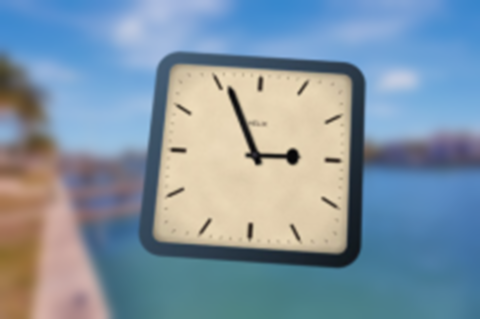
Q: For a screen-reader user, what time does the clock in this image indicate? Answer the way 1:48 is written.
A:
2:56
